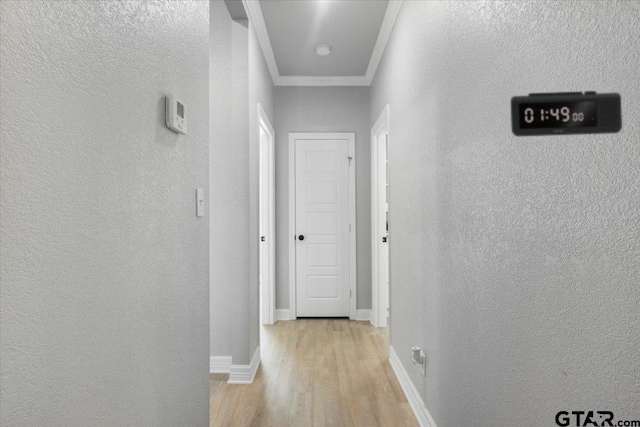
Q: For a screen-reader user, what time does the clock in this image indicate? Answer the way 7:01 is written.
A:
1:49
